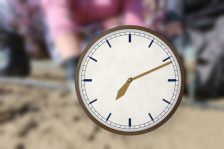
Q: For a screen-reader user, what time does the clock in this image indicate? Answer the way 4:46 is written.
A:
7:11
